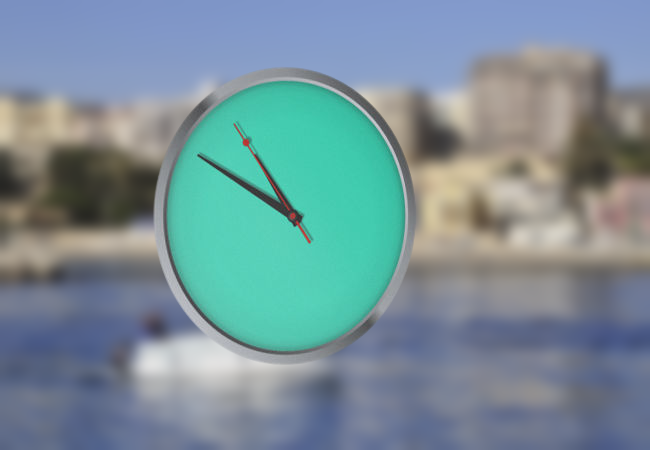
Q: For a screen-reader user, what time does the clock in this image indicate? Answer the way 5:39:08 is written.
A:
10:49:54
